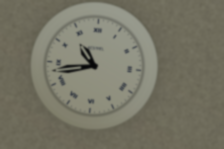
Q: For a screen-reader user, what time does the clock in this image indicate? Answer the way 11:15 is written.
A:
10:43
